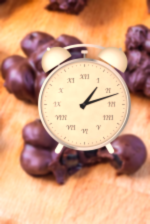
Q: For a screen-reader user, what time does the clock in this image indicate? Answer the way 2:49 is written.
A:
1:12
